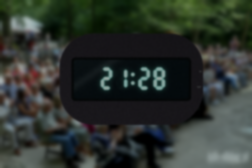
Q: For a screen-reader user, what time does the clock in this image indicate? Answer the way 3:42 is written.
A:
21:28
